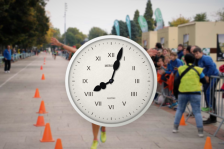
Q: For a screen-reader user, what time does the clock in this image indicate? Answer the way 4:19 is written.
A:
8:03
